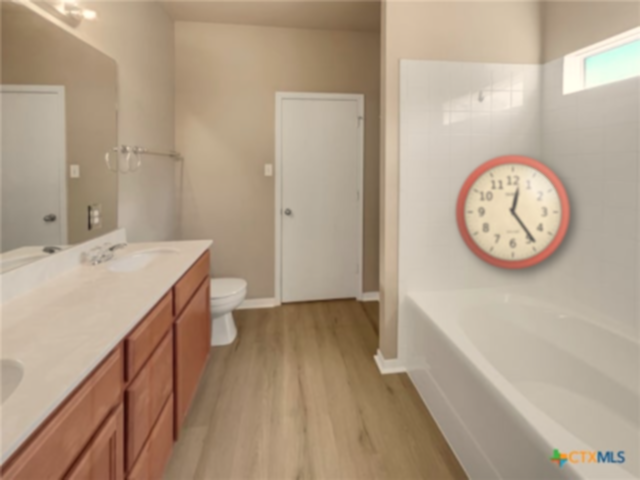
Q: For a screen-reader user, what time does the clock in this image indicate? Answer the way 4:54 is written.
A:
12:24
